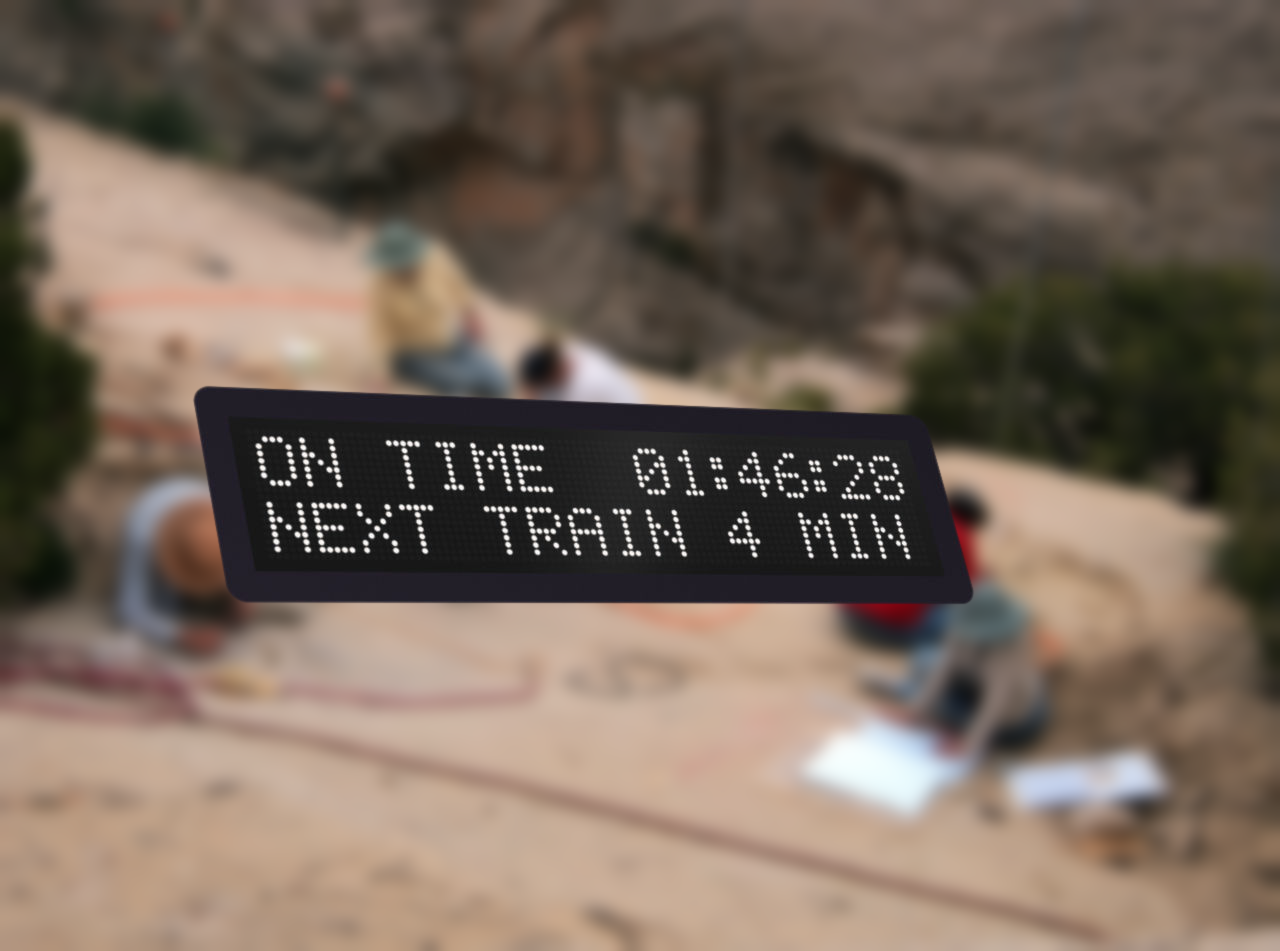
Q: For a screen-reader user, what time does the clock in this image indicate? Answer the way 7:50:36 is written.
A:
1:46:28
